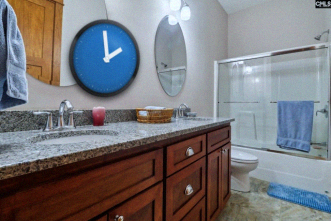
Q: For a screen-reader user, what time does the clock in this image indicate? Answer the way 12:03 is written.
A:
1:59
